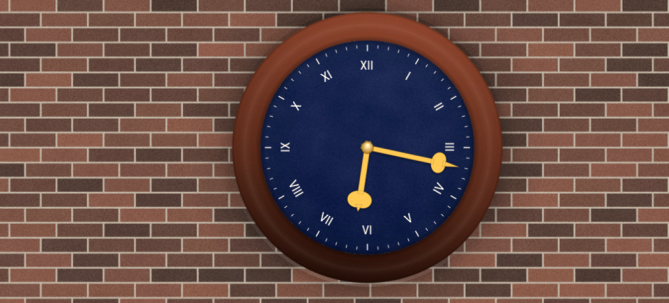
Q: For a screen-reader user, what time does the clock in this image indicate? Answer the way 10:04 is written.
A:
6:17
